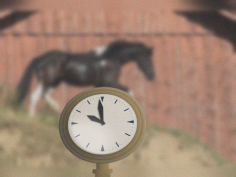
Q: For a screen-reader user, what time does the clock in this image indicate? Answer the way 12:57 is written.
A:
9:59
